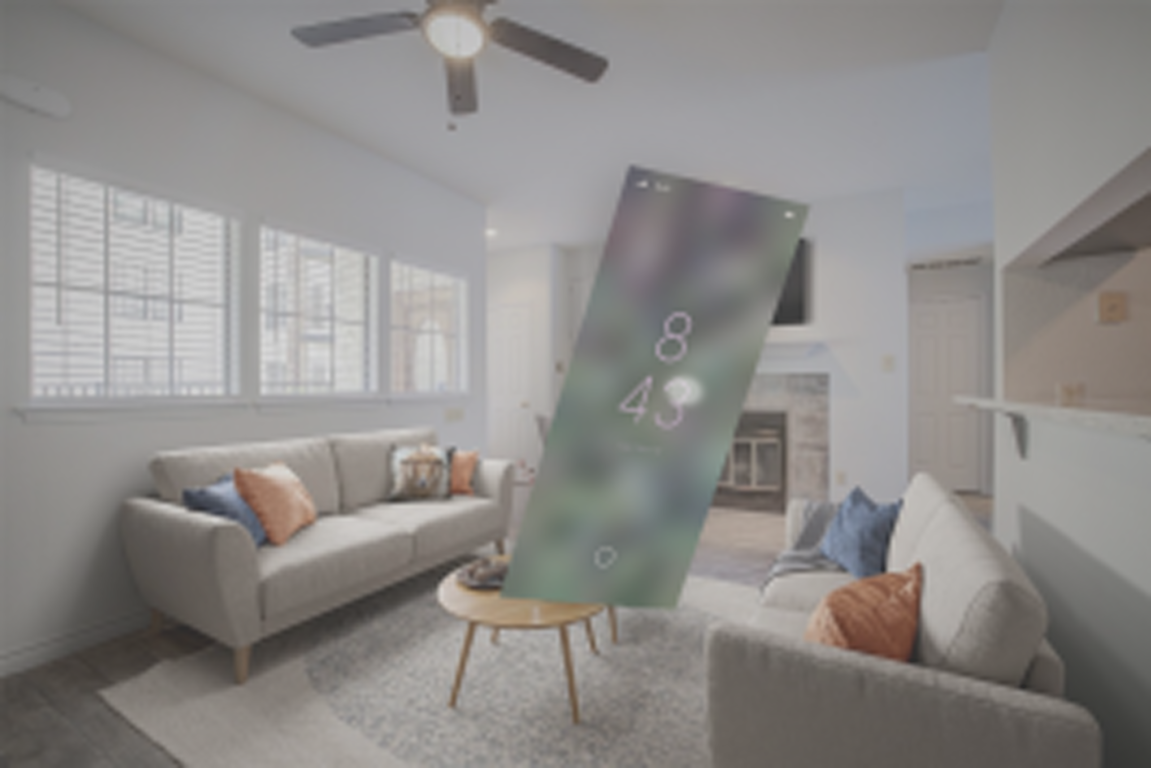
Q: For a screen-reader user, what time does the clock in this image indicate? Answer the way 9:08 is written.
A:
8:43
